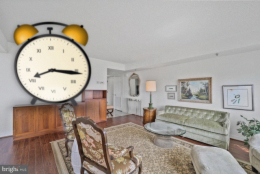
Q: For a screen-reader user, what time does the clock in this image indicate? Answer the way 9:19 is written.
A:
8:16
